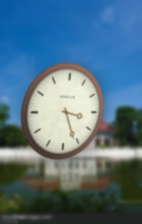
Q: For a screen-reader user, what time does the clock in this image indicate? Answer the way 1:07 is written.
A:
3:26
